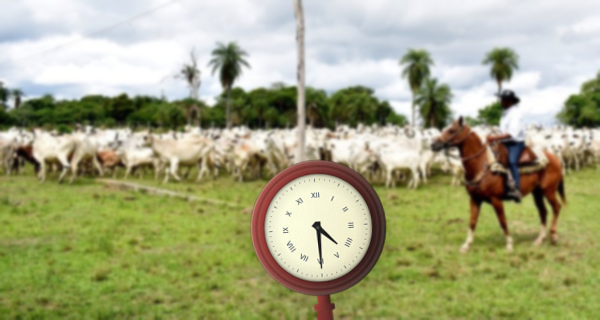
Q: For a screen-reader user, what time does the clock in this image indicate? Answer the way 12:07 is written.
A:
4:30
